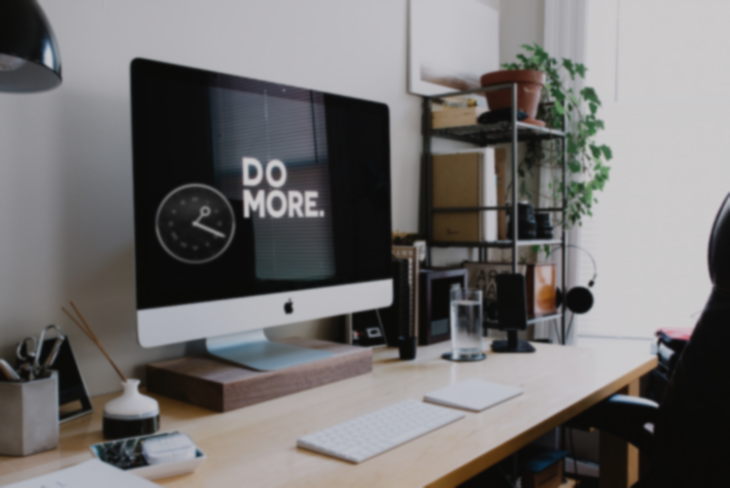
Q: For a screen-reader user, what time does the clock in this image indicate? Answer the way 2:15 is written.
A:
1:19
